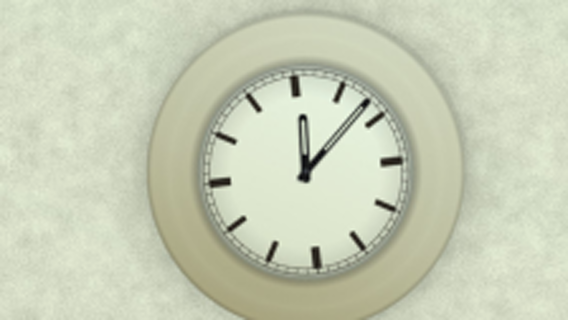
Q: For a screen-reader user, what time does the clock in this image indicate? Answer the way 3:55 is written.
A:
12:08
